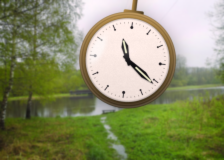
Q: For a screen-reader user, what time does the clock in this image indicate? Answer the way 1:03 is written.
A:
11:21
